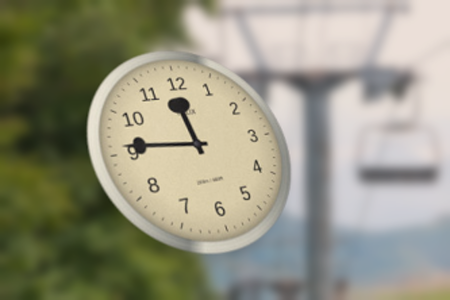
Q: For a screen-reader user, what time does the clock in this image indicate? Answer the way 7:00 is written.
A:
11:46
